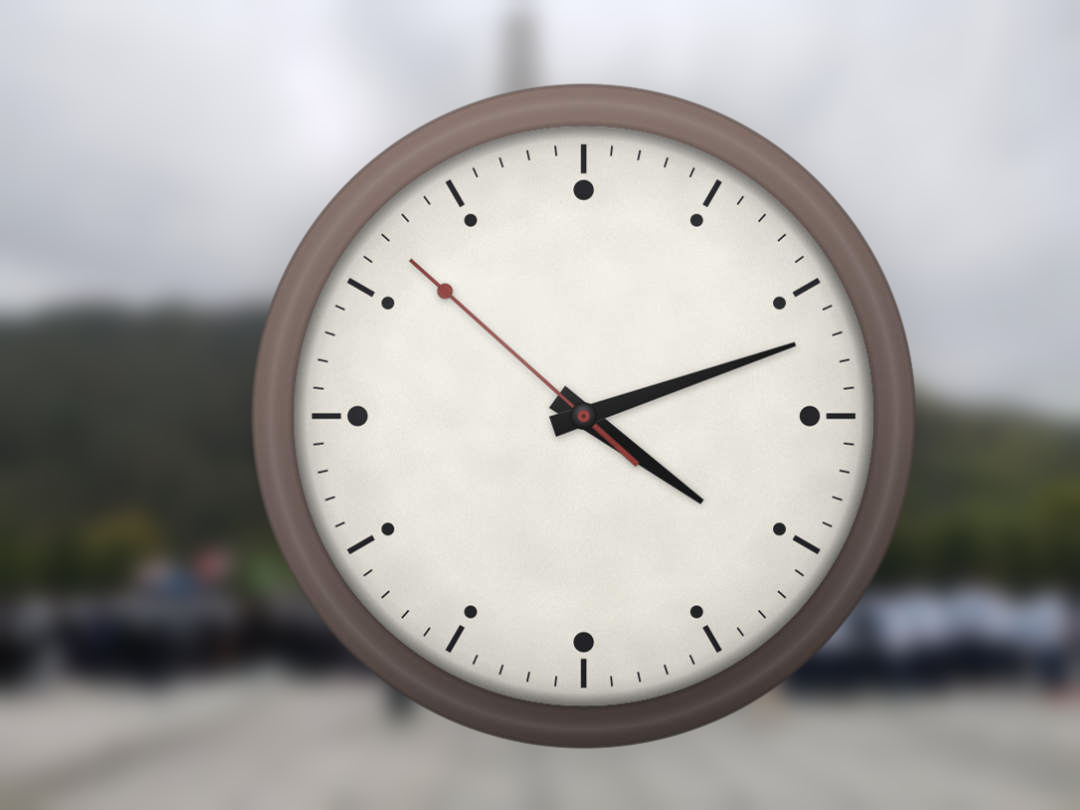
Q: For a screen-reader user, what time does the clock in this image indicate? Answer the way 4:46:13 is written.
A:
4:11:52
